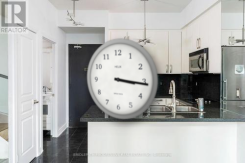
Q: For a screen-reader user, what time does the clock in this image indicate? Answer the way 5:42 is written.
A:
3:16
